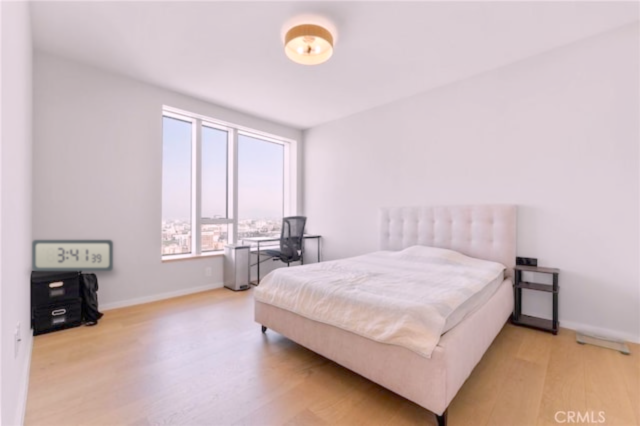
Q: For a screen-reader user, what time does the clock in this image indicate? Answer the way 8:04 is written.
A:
3:41
